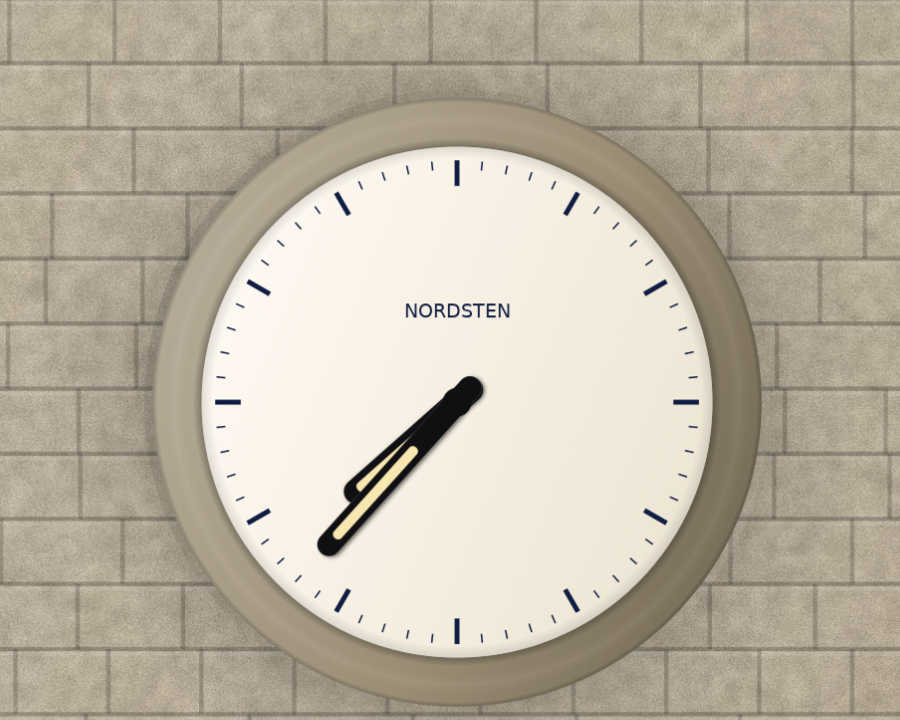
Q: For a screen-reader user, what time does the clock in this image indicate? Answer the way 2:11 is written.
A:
7:37
